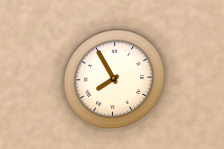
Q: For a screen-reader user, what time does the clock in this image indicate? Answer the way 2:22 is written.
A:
7:55
